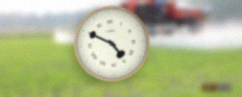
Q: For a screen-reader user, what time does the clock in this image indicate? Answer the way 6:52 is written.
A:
4:50
